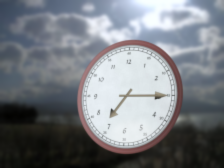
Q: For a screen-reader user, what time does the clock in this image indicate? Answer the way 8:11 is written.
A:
7:15
